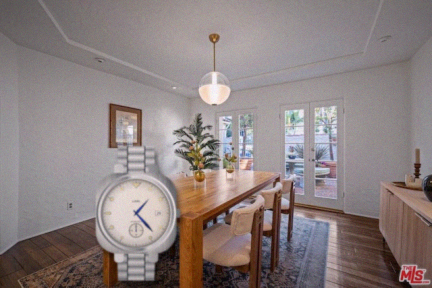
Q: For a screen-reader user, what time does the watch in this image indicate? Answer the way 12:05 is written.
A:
1:23
